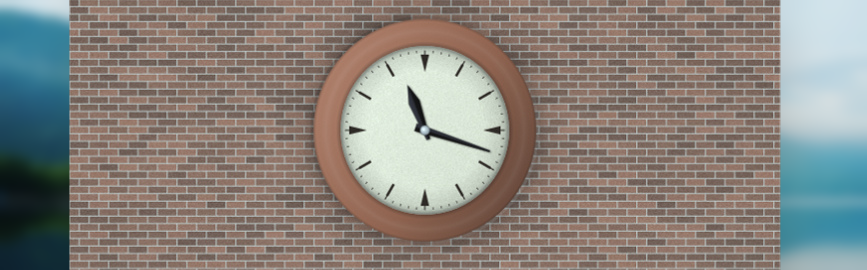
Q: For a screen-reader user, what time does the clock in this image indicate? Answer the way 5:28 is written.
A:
11:18
